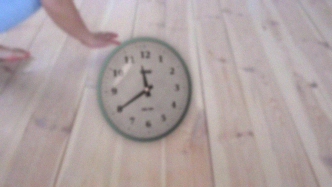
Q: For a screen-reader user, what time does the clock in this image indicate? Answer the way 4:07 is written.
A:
11:40
